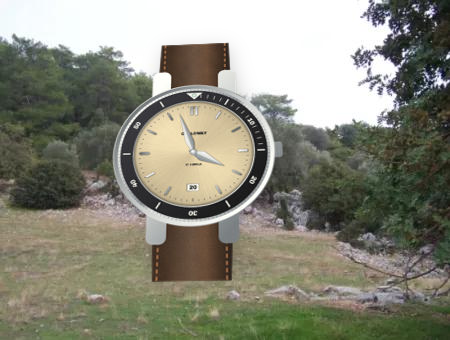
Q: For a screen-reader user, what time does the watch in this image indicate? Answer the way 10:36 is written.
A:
3:57
